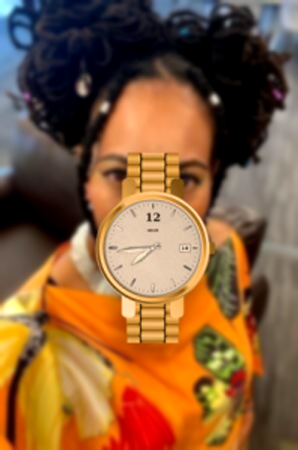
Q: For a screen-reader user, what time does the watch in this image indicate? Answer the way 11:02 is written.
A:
7:44
